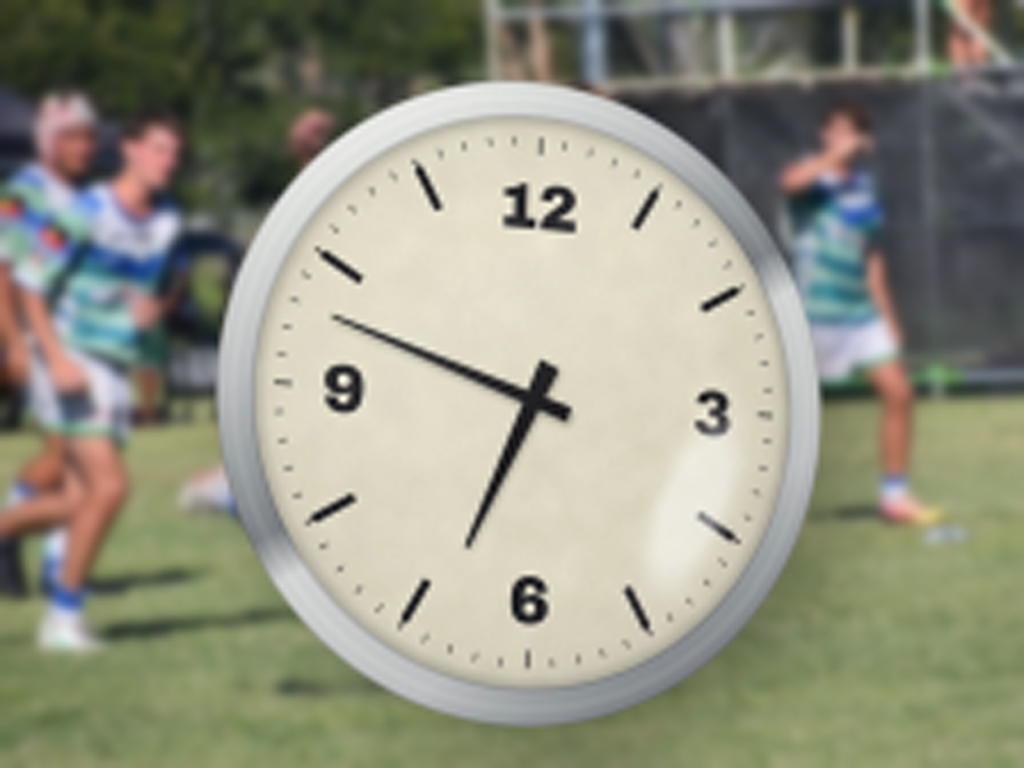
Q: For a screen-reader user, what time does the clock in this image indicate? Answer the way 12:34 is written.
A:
6:48
